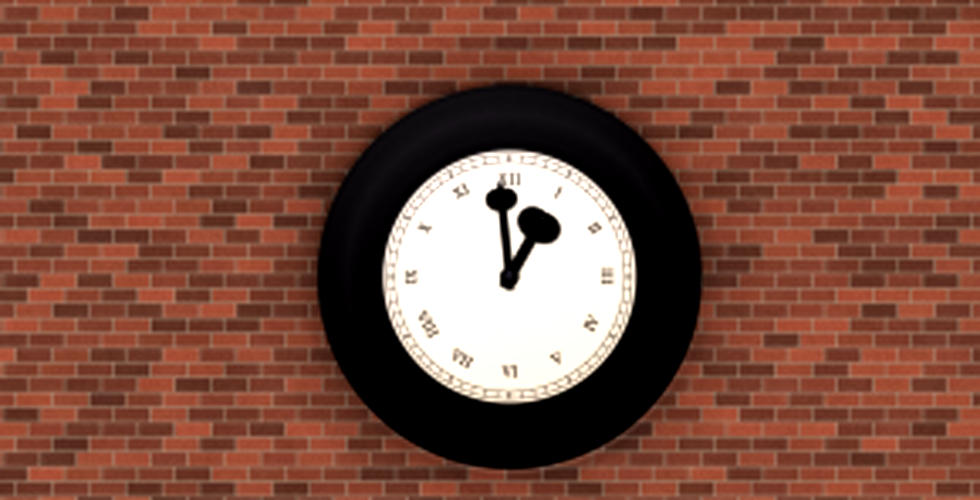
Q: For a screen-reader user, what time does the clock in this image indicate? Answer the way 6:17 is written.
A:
12:59
